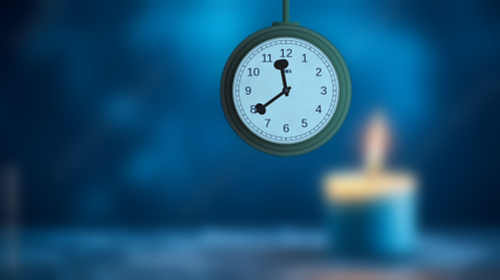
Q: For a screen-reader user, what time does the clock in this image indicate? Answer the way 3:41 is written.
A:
11:39
